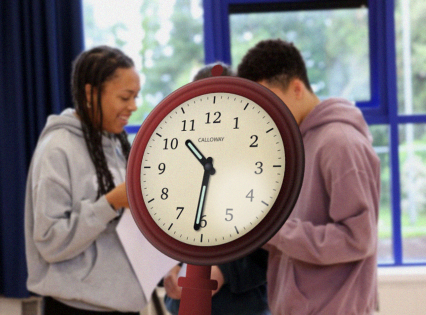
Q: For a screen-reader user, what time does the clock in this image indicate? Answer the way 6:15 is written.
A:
10:31
